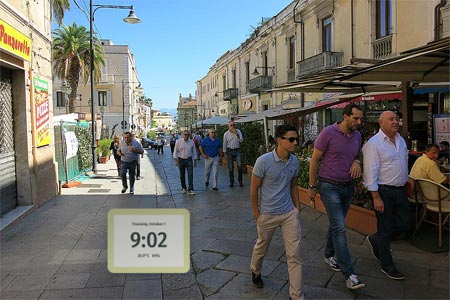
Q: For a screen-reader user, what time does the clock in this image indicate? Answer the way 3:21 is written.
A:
9:02
